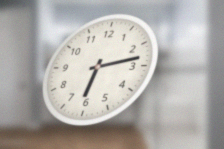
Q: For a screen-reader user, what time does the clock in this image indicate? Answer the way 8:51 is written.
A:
6:13
